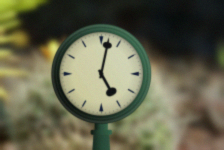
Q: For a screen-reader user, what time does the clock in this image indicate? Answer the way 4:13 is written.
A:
5:02
